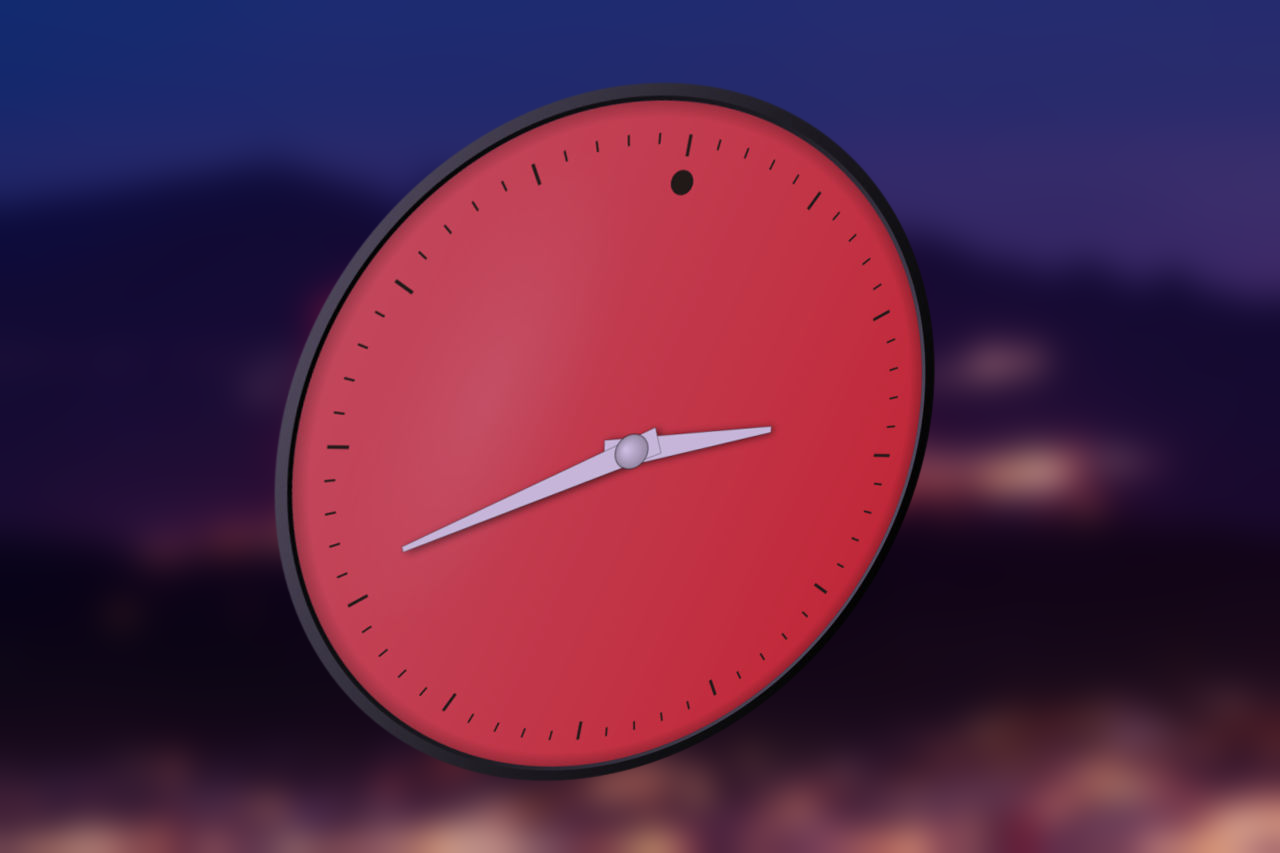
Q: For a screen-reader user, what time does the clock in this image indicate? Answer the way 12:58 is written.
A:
2:41
